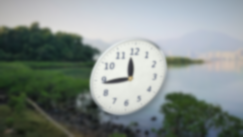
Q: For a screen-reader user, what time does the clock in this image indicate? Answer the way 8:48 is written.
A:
11:44
